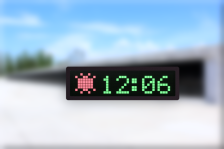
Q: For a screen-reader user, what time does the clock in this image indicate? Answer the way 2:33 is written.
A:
12:06
